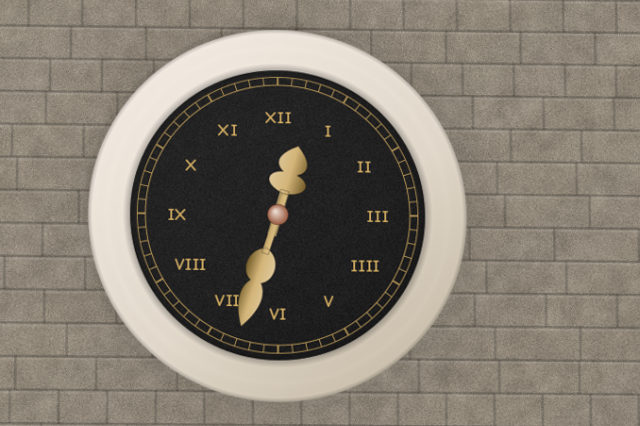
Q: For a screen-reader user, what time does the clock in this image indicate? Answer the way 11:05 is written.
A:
12:33
